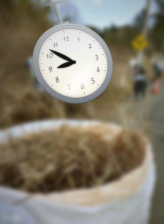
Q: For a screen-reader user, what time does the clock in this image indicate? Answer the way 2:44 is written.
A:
8:52
